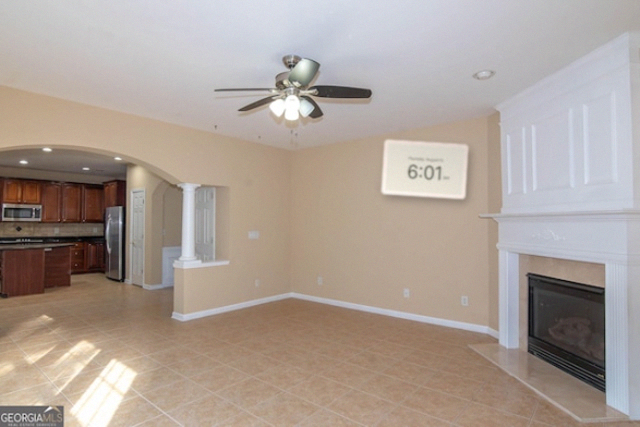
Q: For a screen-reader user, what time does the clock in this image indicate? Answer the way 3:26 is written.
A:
6:01
